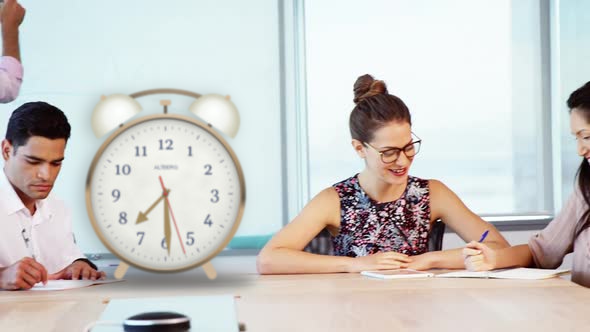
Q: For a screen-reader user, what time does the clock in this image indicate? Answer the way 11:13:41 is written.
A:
7:29:27
